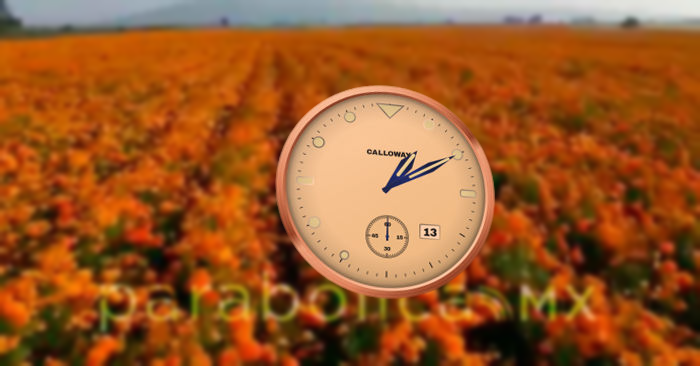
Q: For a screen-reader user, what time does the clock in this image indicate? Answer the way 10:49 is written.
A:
1:10
